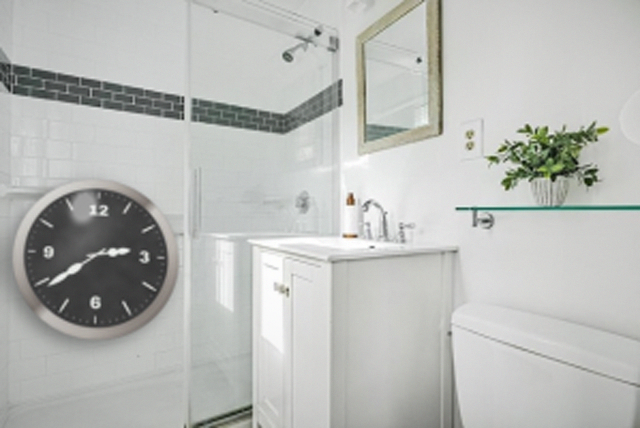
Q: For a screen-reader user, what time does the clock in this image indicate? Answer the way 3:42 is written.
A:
2:39
